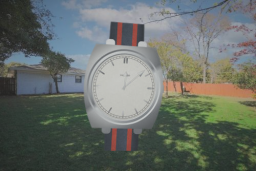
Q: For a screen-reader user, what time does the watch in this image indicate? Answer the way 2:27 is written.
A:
12:08
